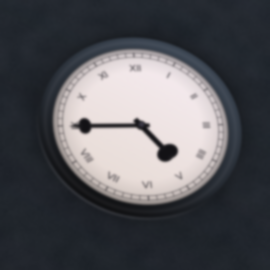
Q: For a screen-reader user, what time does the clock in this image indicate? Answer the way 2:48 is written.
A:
4:45
